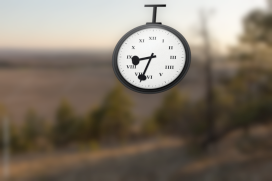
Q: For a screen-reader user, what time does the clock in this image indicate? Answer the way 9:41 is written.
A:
8:33
